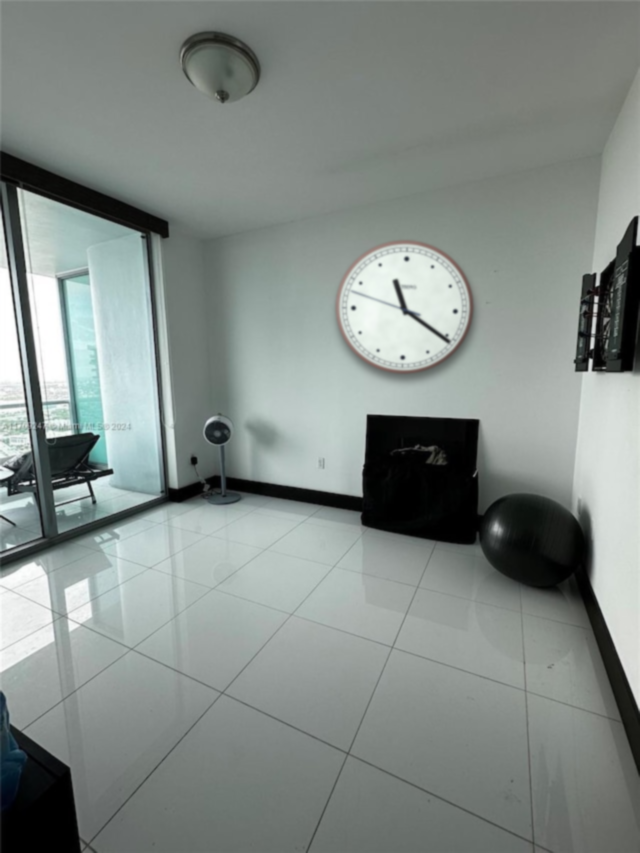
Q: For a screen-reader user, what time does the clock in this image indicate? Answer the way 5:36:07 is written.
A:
11:20:48
